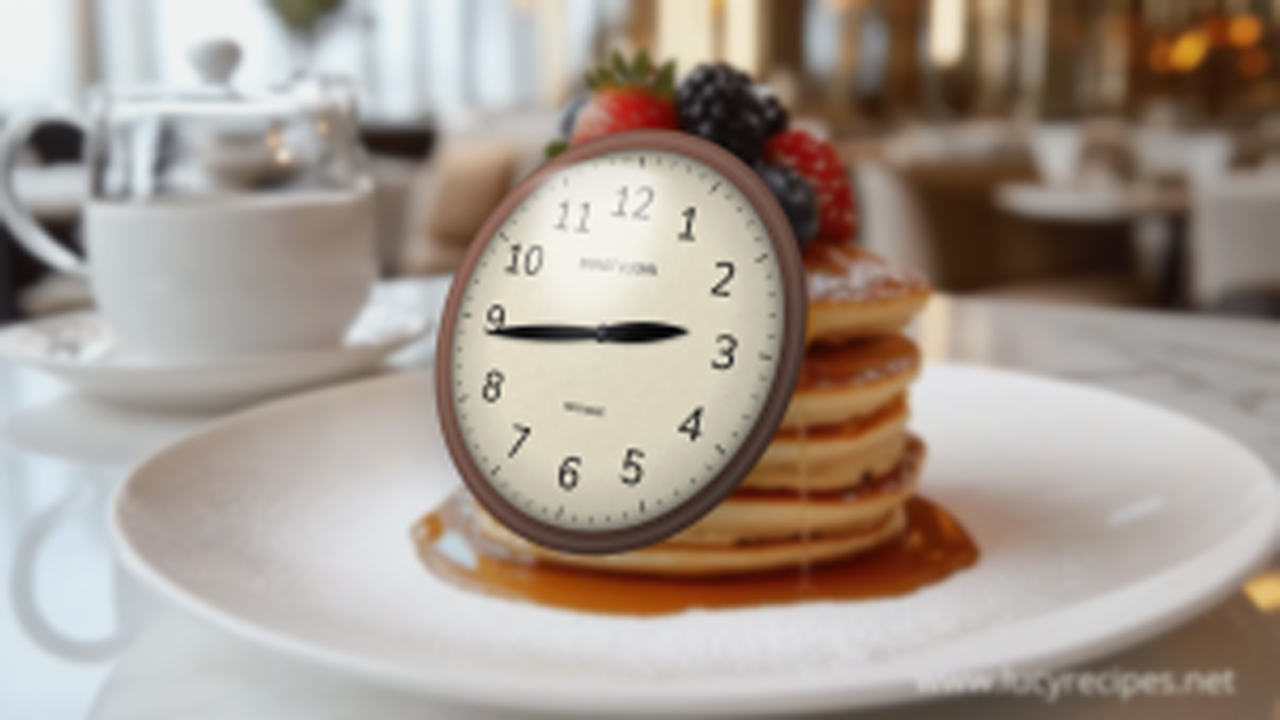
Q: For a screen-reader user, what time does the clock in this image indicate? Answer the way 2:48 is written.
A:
2:44
